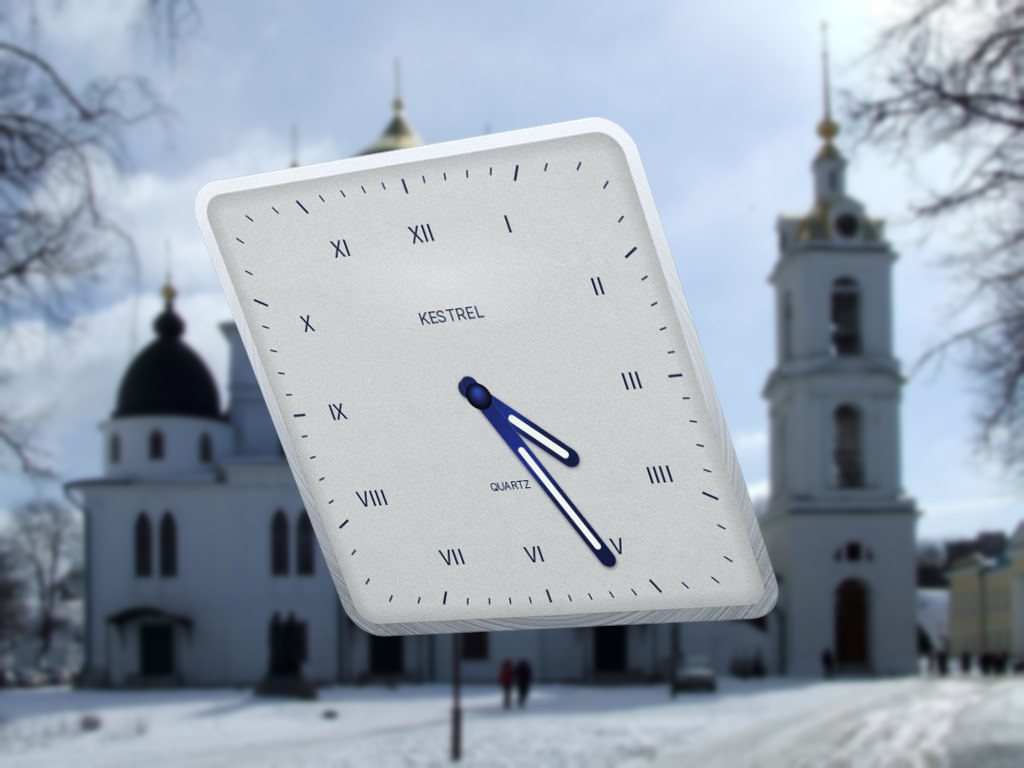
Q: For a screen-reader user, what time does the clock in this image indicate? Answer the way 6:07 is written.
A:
4:26
